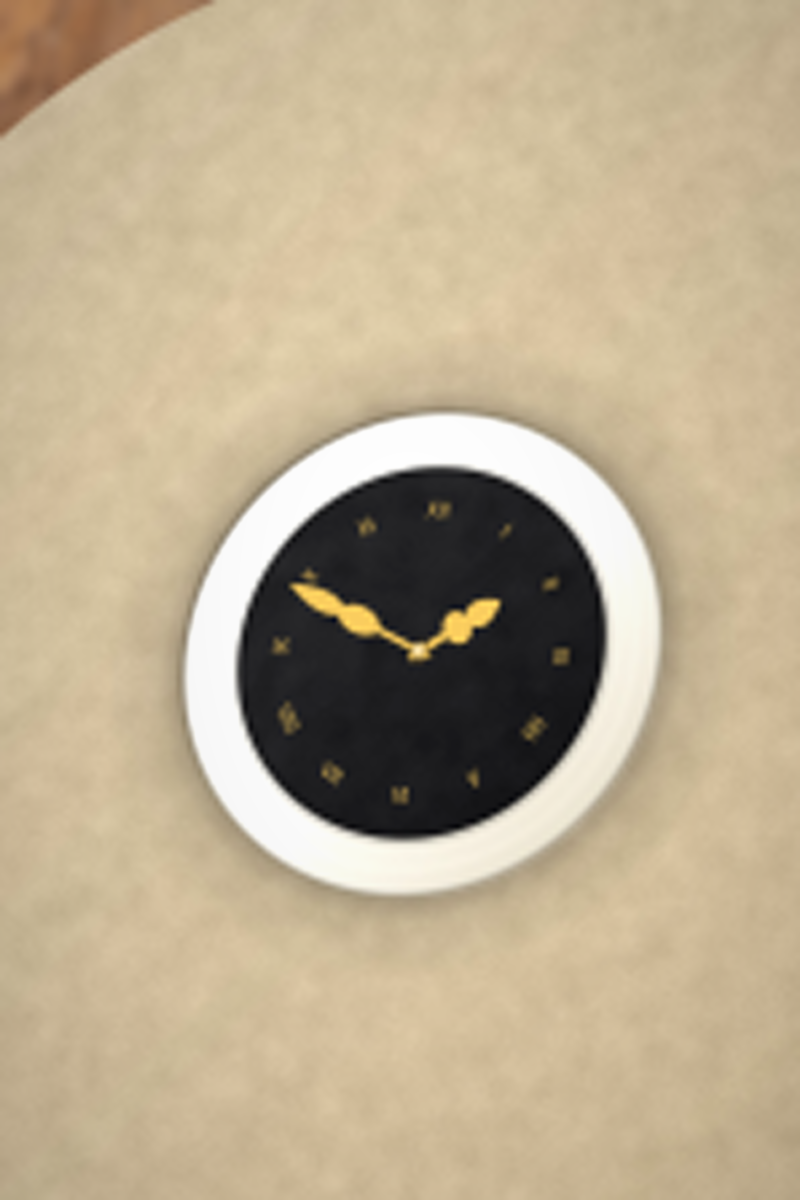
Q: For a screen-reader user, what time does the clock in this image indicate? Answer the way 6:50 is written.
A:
1:49
